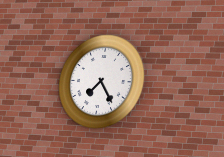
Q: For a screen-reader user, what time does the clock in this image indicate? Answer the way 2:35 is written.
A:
7:24
